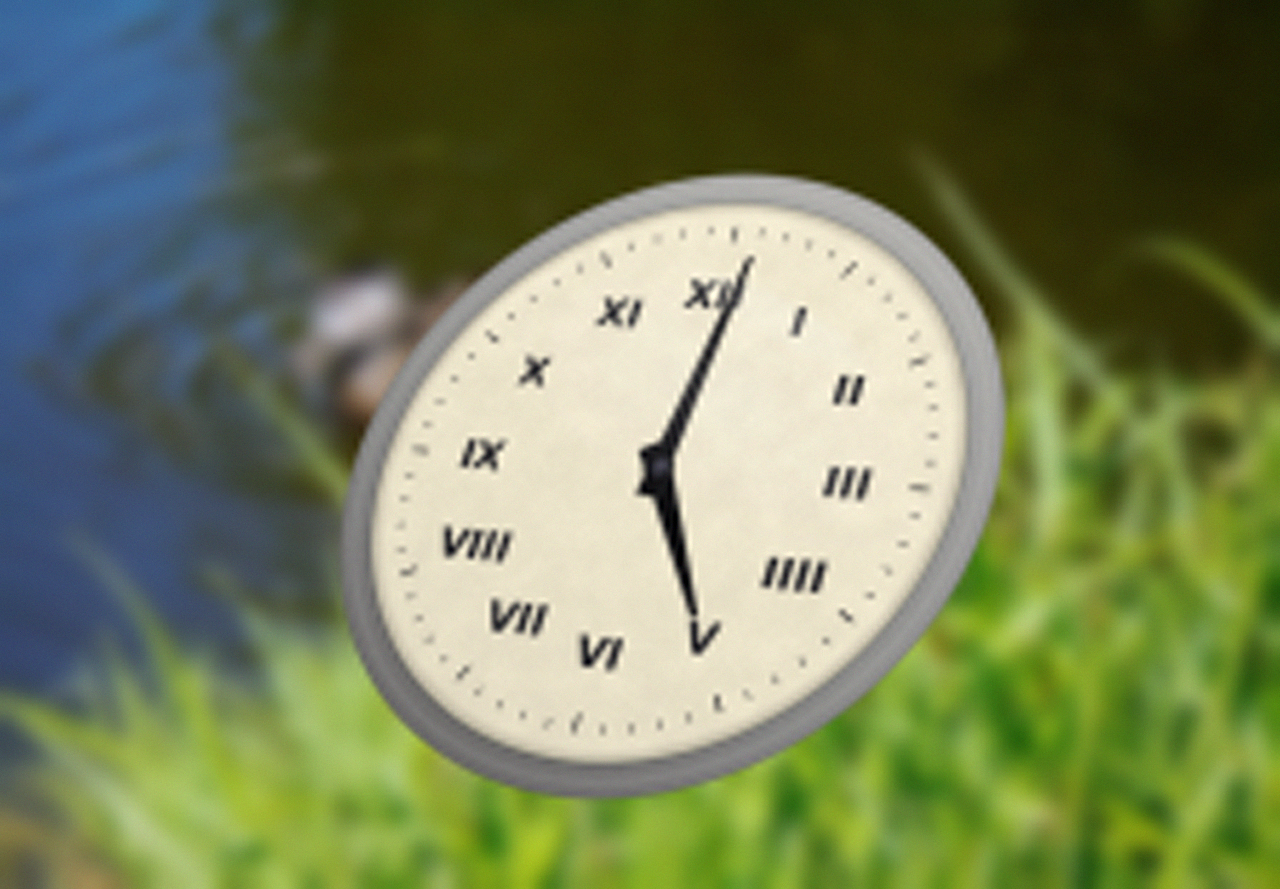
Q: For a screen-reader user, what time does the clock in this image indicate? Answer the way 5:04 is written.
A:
5:01
